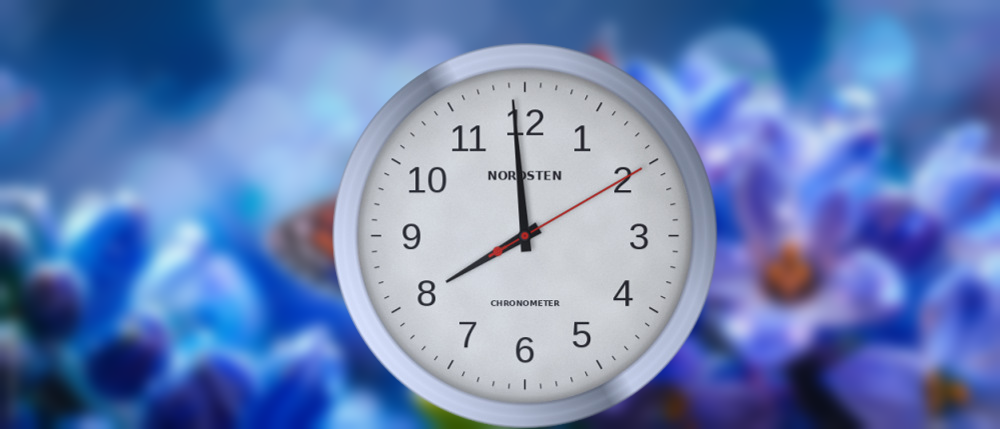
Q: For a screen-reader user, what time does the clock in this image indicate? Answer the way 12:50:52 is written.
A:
7:59:10
